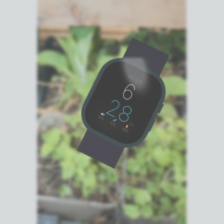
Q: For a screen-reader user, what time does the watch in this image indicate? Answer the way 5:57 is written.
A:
6:28
